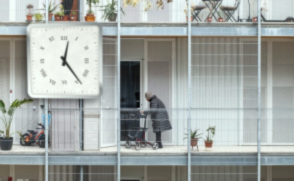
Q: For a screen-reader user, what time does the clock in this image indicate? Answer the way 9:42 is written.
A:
12:24
